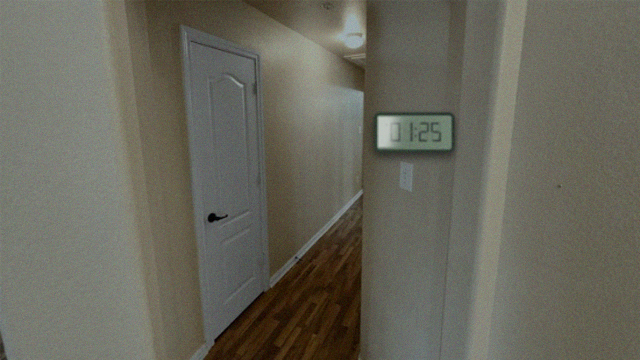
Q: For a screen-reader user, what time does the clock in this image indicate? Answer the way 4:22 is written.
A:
1:25
